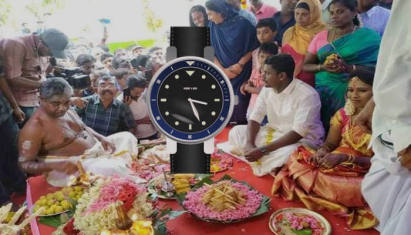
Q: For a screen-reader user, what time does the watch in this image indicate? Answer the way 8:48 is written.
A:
3:26
